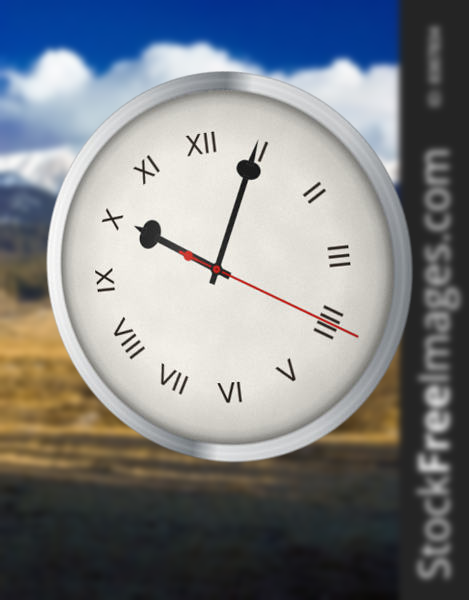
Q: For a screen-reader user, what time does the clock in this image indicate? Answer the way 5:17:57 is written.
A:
10:04:20
